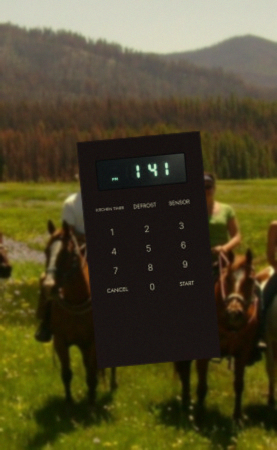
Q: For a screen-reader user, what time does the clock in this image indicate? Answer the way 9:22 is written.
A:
1:41
